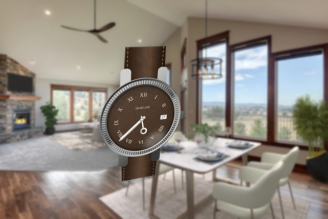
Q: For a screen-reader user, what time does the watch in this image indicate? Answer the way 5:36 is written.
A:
5:38
